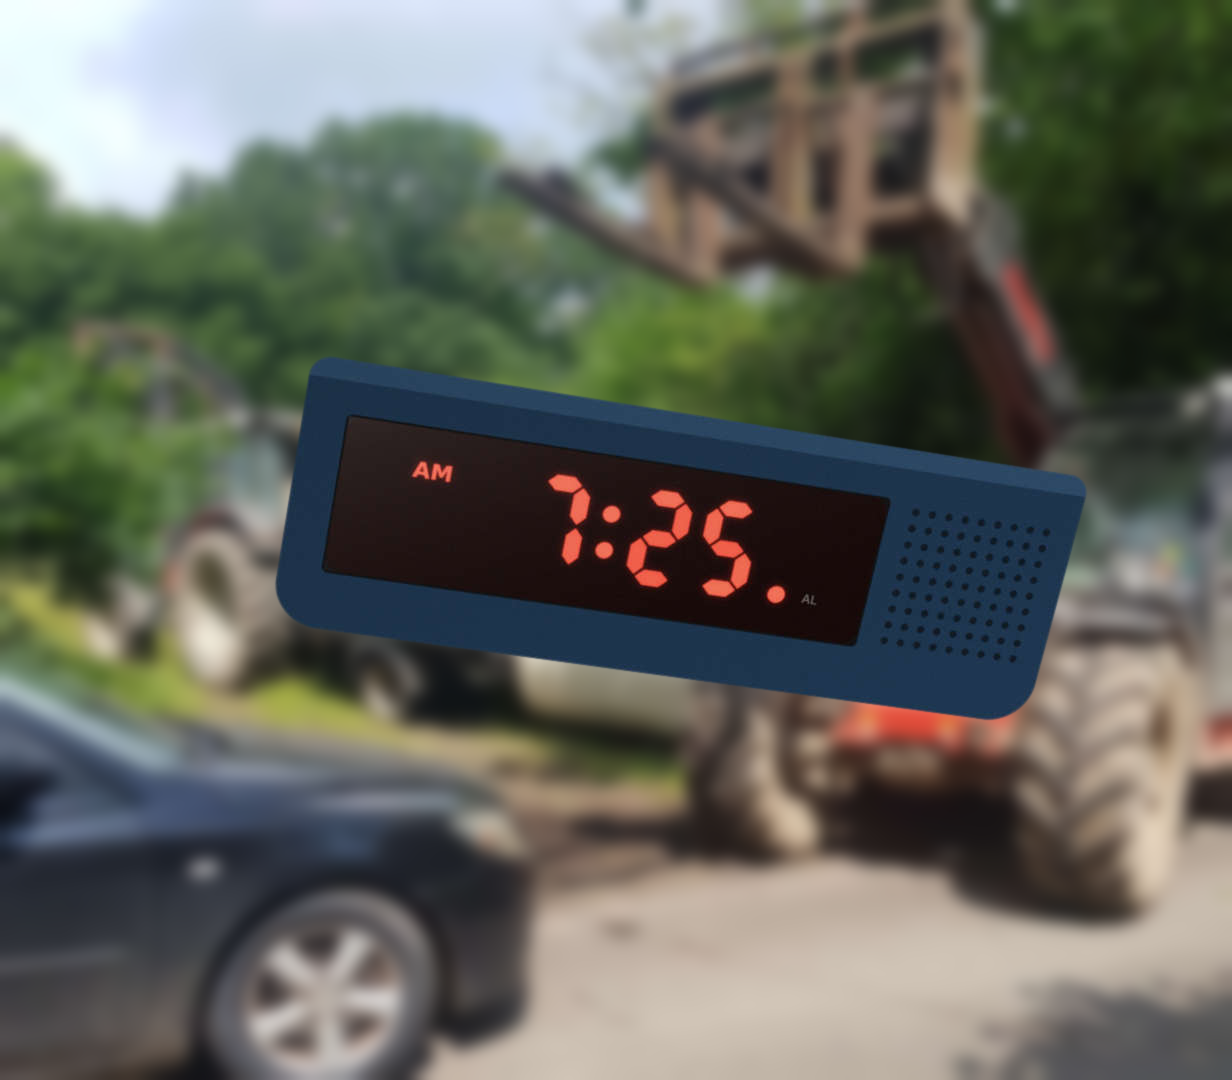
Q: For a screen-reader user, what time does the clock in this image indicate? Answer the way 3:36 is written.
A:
7:25
